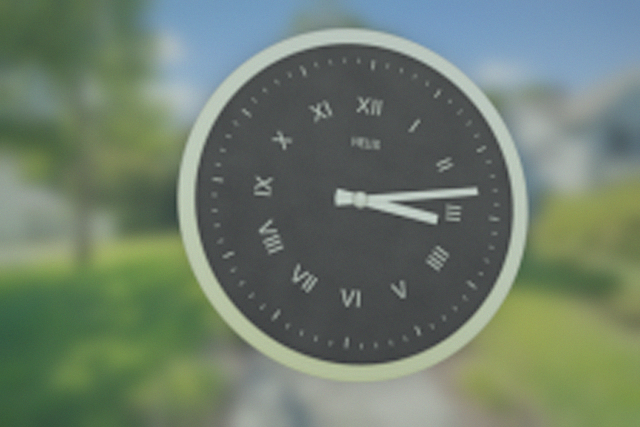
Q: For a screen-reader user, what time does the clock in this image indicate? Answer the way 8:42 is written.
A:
3:13
